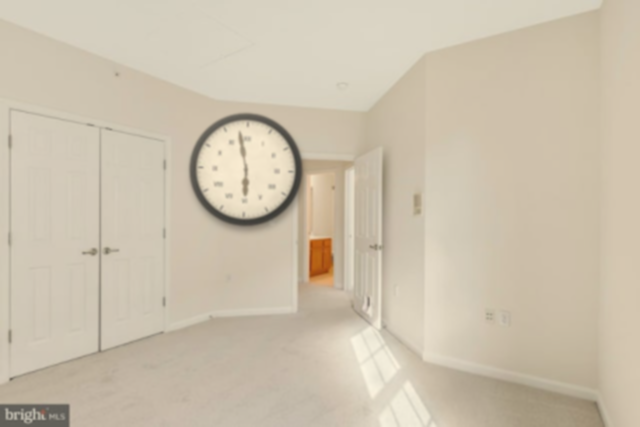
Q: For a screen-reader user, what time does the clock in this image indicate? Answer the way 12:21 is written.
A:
5:58
